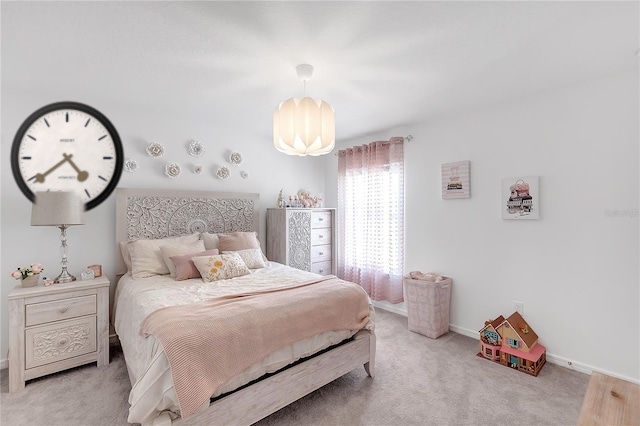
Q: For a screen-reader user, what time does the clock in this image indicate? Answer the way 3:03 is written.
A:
4:39
